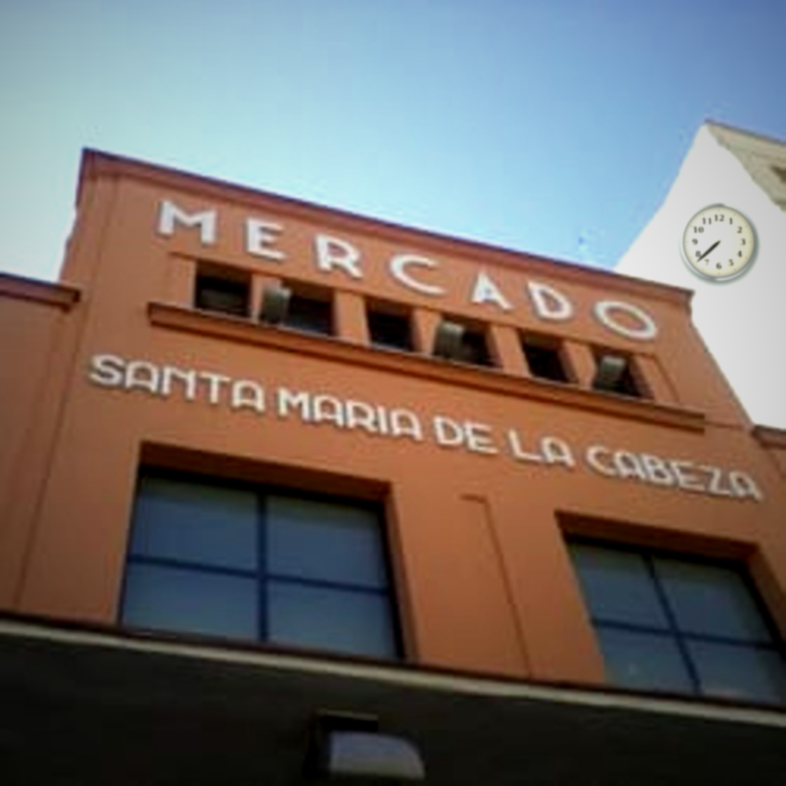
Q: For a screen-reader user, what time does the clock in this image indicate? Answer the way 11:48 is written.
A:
7:38
